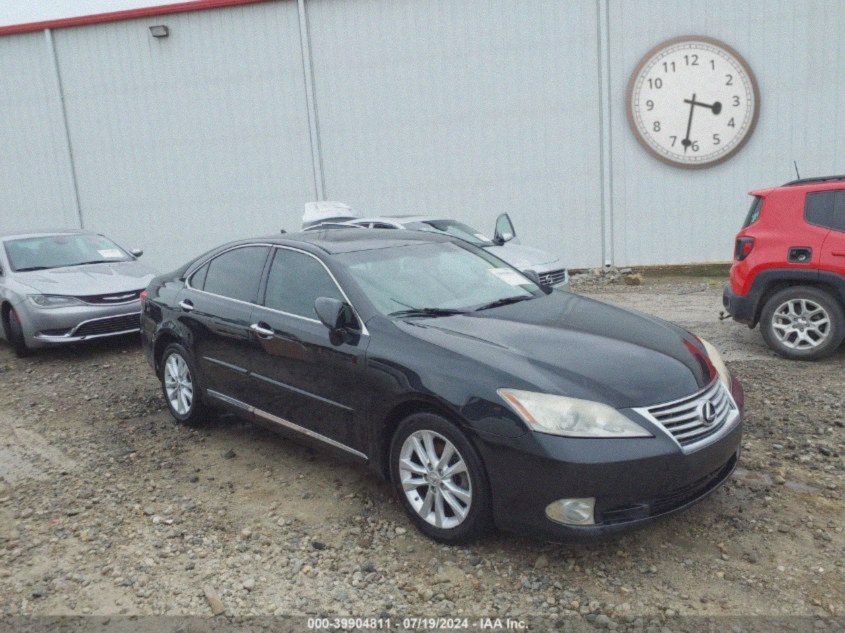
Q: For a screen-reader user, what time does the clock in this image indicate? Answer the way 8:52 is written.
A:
3:32
